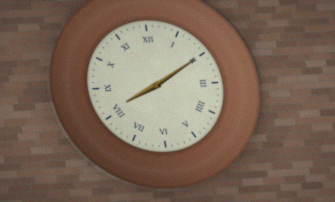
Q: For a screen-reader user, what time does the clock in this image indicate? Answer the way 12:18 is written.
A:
8:10
